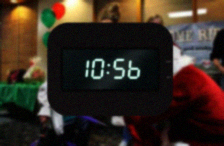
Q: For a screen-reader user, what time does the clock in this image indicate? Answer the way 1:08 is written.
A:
10:56
